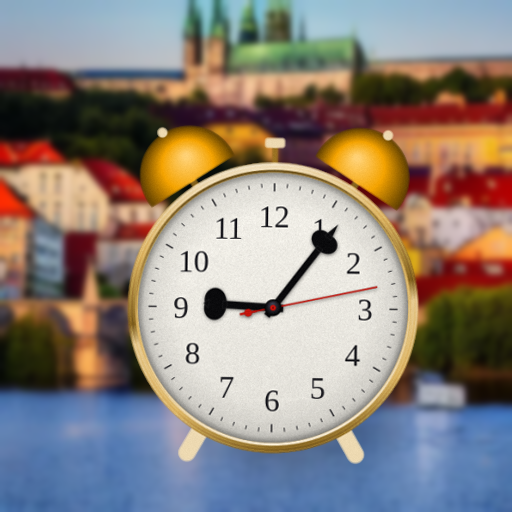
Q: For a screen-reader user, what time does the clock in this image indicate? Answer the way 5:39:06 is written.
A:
9:06:13
